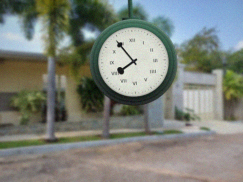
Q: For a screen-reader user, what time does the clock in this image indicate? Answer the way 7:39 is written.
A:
7:54
